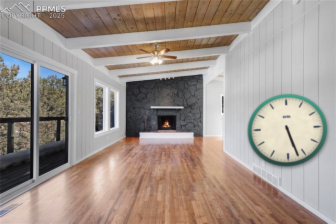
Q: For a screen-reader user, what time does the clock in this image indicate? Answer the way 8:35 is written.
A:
5:27
